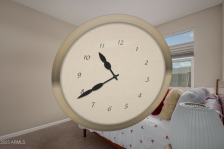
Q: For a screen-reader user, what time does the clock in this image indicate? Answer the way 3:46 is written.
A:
10:39
